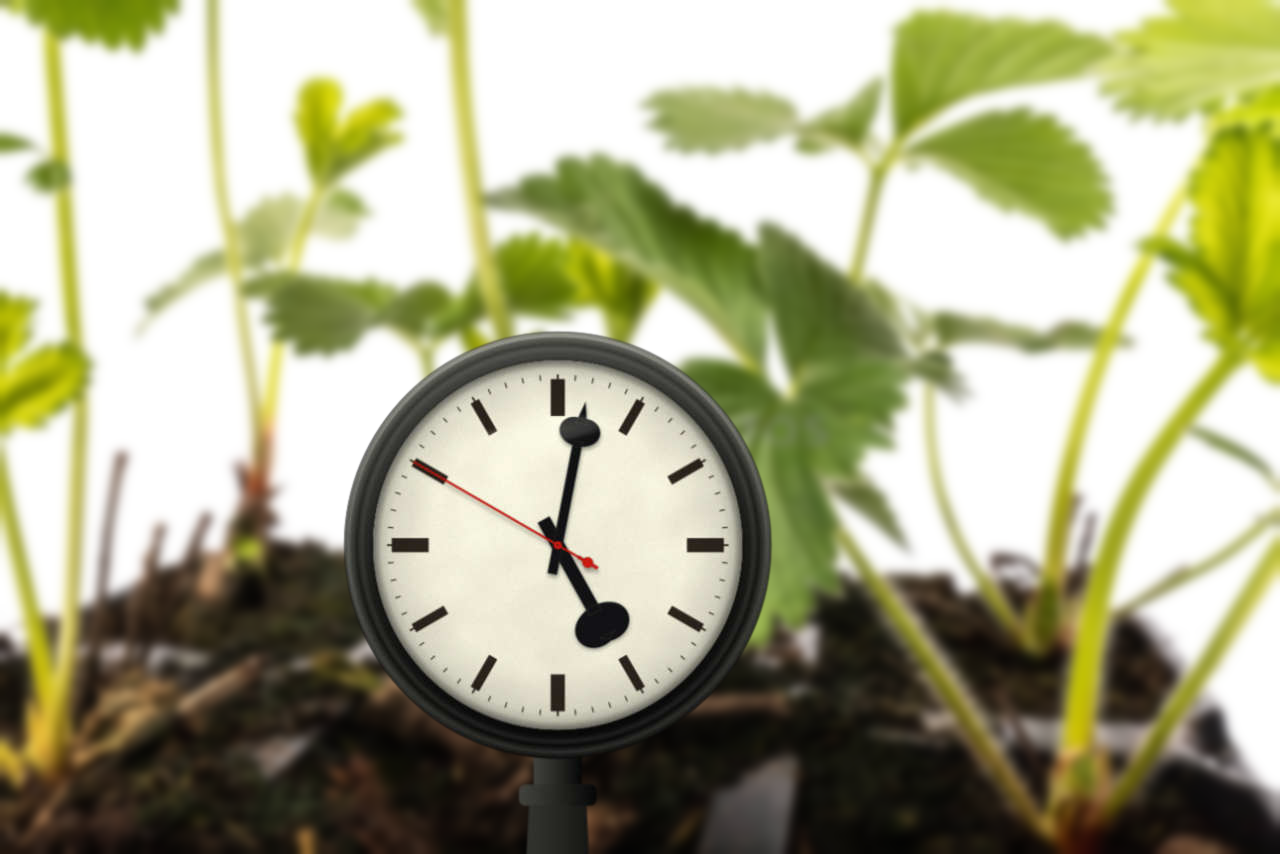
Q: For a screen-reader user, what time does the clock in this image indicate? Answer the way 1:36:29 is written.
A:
5:01:50
